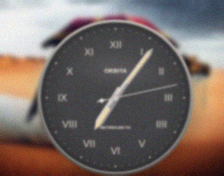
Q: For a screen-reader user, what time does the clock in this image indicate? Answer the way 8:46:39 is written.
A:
7:06:13
